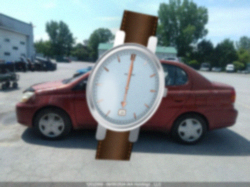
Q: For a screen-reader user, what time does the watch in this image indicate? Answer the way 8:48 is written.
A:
6:00
